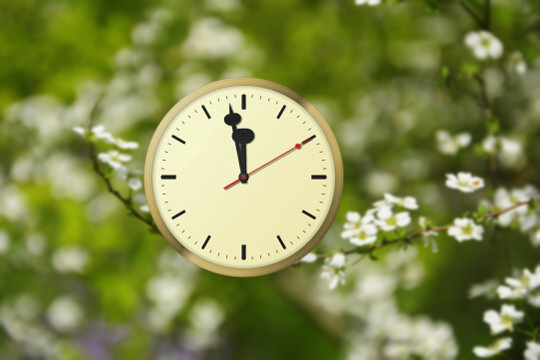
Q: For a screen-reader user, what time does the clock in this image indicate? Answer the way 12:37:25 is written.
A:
11:58:10
